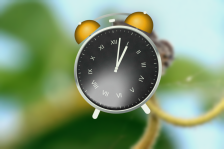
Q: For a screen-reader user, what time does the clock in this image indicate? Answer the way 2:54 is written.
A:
1:02
